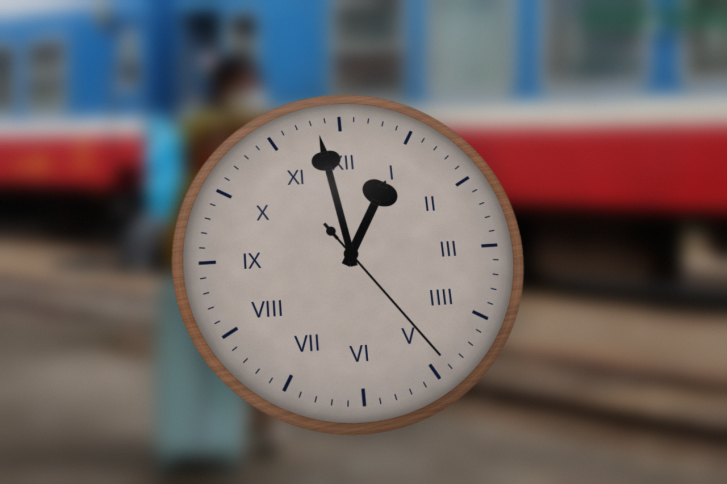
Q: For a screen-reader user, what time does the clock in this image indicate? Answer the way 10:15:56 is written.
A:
12:58:24
